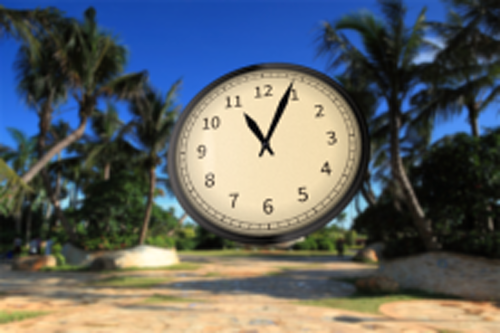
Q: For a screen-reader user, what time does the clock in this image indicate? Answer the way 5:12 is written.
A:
11:04
